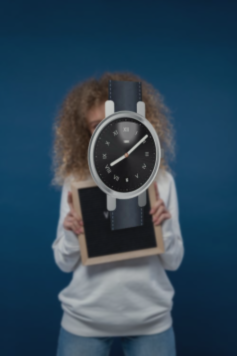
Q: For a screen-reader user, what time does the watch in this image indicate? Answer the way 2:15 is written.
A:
8:09
